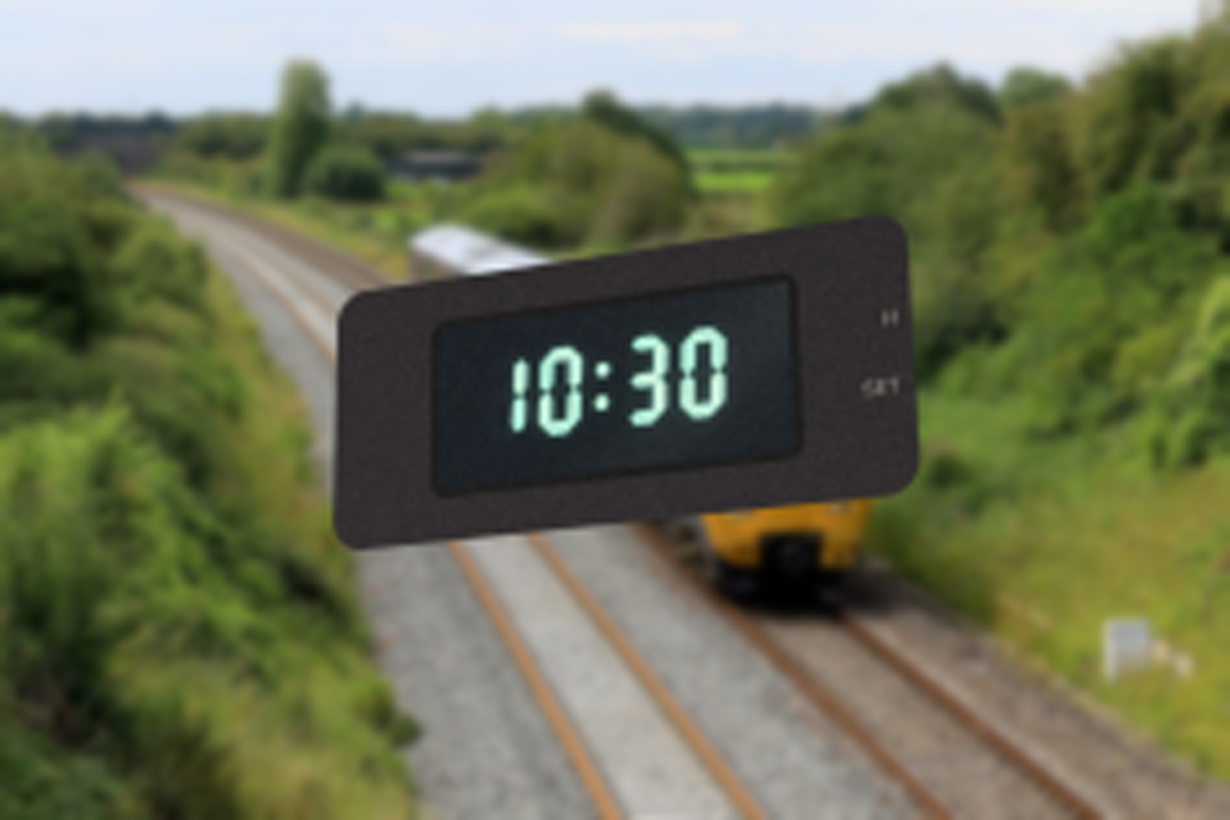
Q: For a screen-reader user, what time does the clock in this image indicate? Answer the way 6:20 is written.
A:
10:30
